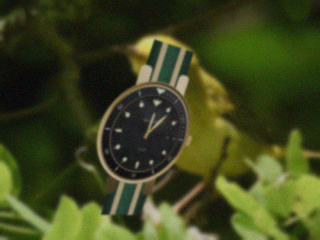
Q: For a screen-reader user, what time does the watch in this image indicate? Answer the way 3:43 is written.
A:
12:06
